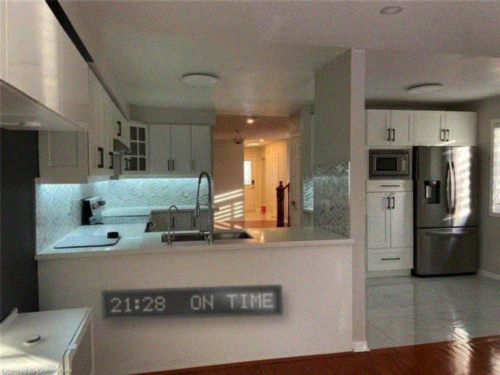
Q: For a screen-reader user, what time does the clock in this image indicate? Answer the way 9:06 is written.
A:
21:28
